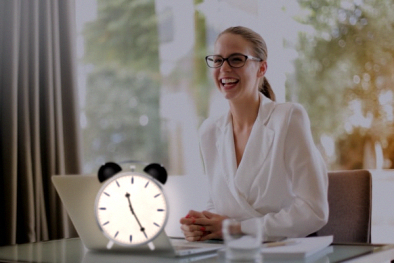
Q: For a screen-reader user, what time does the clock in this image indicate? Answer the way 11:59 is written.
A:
11:25
